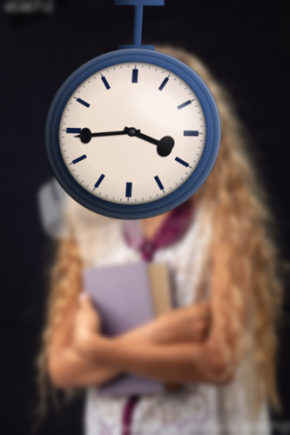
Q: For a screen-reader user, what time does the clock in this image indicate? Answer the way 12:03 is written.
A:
3:44
